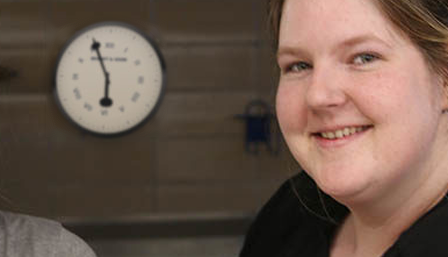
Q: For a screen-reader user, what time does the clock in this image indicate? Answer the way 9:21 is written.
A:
5:56
